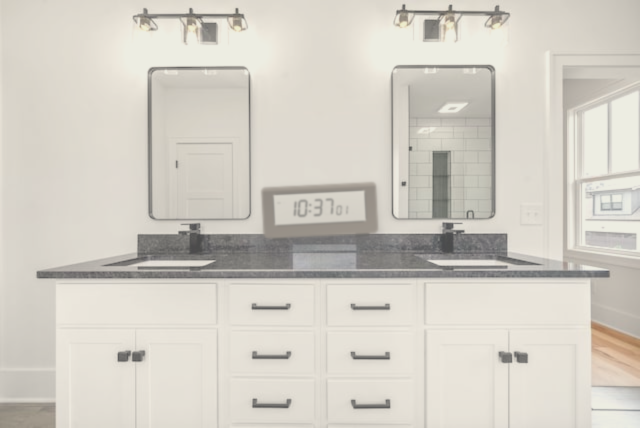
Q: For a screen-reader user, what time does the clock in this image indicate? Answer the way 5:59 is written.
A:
10:37
